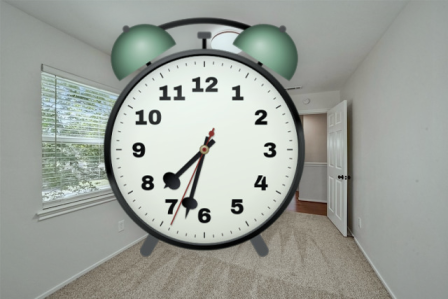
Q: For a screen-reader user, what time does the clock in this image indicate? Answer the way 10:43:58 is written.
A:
7:32:34
